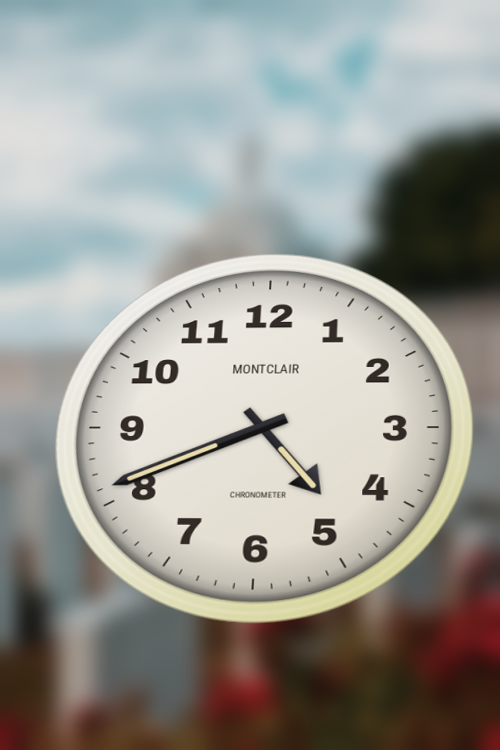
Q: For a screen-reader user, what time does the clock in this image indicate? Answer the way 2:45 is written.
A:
4:41
